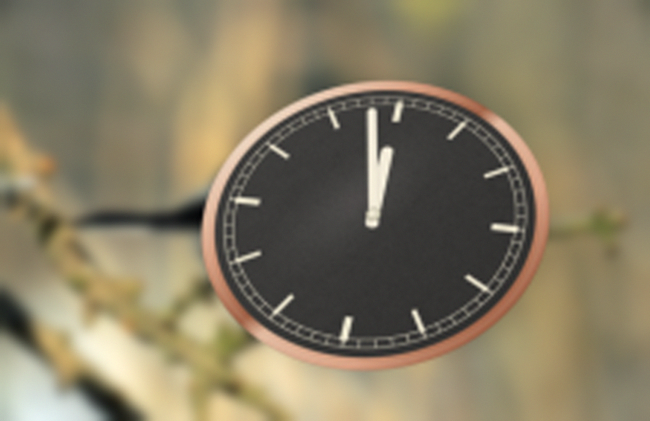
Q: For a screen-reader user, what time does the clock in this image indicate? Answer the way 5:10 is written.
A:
11:58
